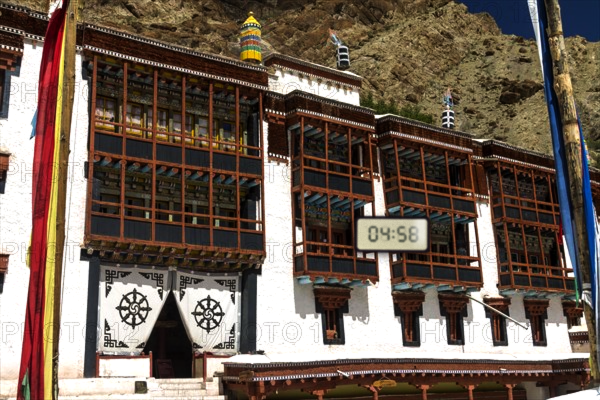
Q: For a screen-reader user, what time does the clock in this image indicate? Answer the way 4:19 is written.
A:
4:58
